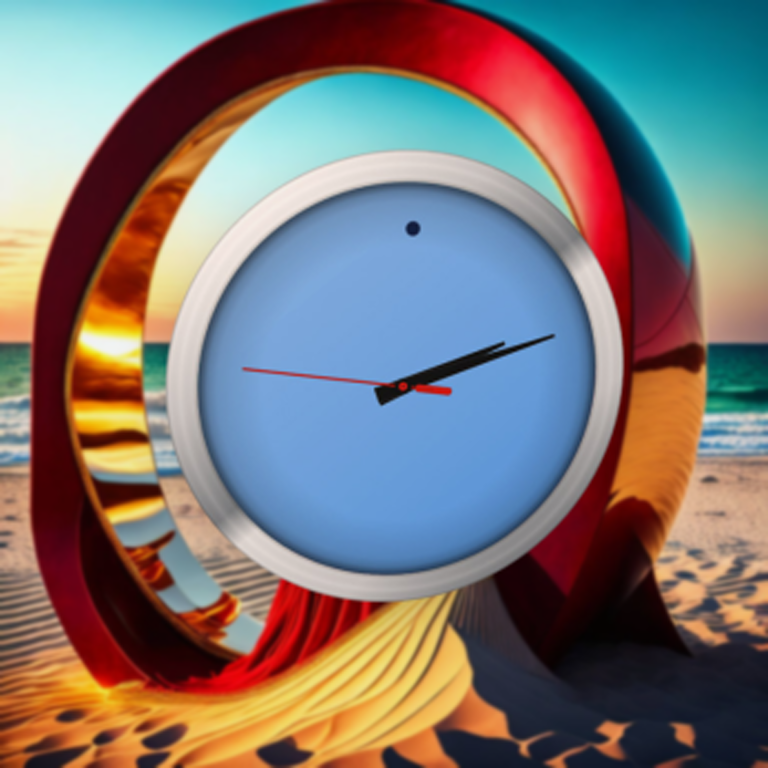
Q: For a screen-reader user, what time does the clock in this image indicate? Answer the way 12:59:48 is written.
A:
2:11:46
